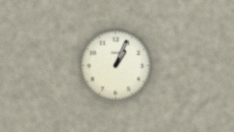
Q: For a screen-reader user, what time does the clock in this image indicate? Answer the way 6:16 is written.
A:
1:04
